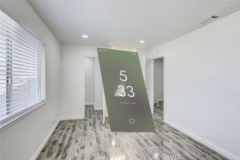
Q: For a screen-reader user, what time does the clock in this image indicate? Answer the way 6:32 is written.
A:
5:33
